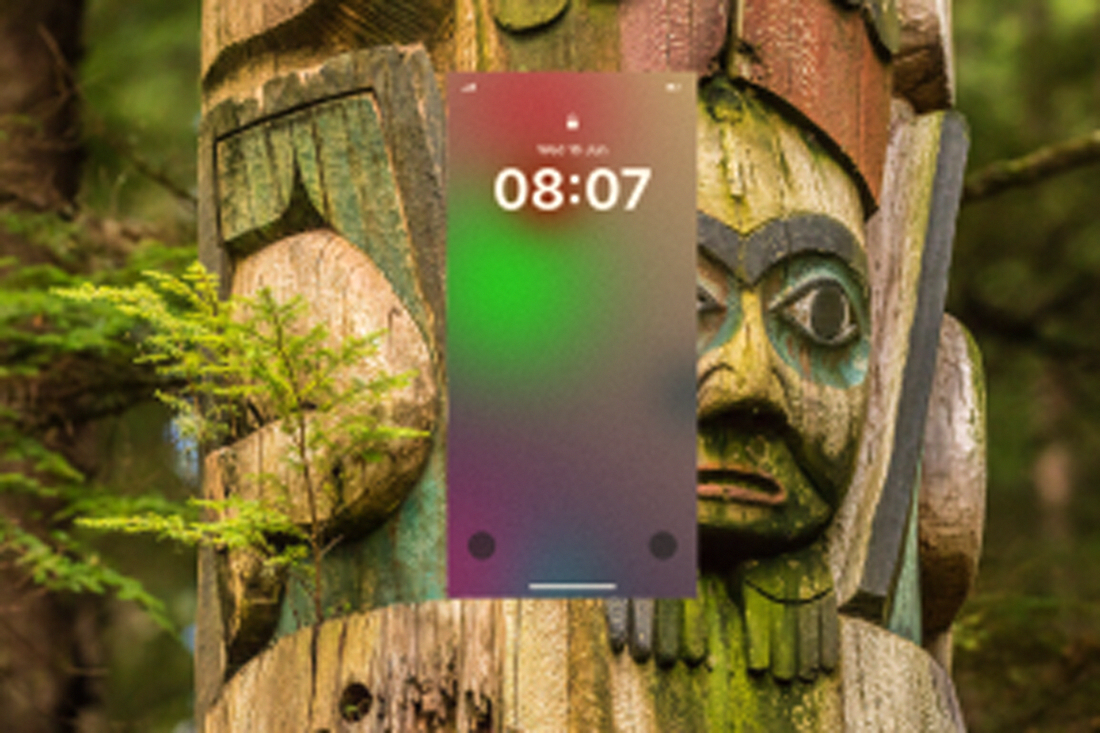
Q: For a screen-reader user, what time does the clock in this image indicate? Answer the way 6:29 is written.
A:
8:07
